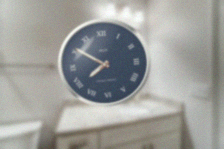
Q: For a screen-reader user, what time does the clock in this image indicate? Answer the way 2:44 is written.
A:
7:51
